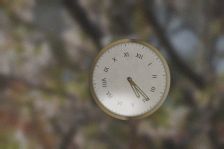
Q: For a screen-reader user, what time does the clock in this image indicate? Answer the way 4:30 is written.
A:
4:19
